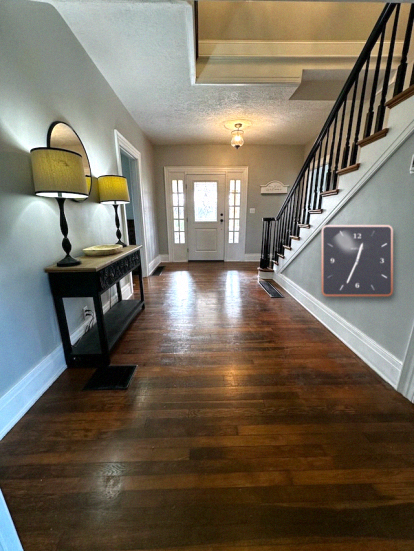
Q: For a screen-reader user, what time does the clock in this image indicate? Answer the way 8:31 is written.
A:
12:34
